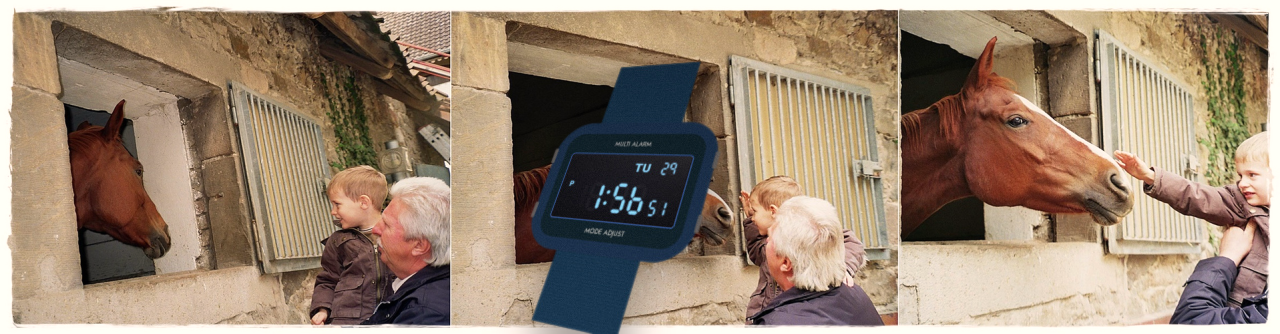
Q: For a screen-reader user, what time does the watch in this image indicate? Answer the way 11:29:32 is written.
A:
1:56:51
